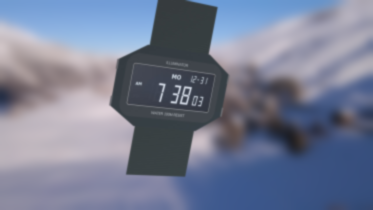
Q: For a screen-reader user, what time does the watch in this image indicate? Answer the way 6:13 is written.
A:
7:38
